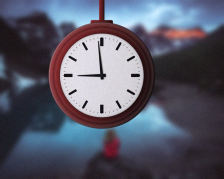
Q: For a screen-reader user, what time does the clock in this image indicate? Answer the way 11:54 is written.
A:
8:59
